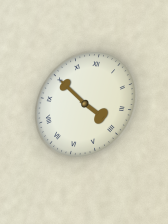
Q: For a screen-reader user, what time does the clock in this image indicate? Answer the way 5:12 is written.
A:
3:50
